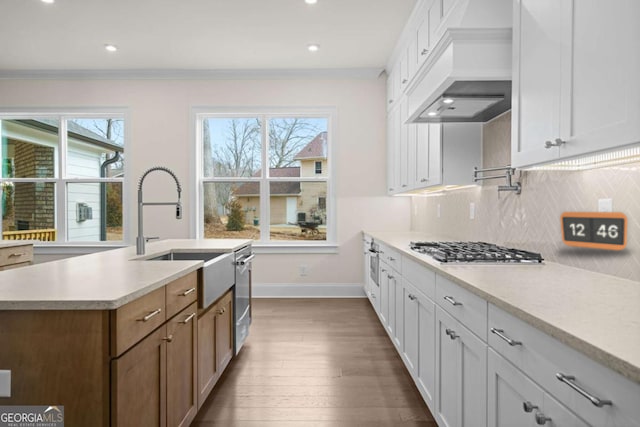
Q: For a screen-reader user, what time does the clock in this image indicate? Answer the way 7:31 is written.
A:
12:46
